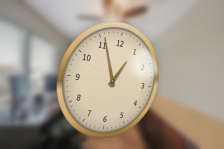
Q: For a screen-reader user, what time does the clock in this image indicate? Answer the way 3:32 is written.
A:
12:56
